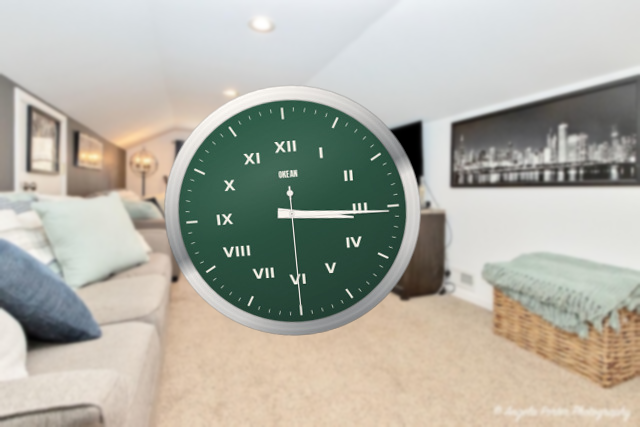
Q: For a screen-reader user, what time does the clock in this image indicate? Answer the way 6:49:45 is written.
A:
3:15:30
